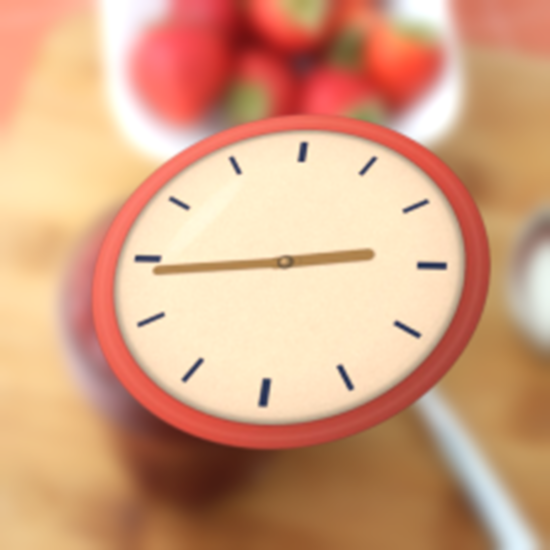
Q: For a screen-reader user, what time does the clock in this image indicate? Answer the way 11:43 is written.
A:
2:44
